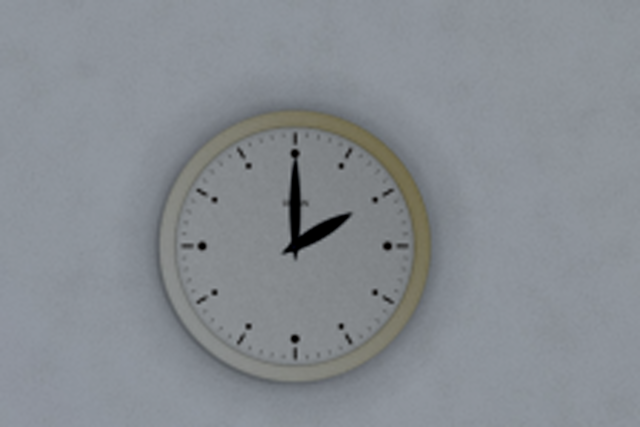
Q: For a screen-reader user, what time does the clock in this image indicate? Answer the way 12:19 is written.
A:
2:00
